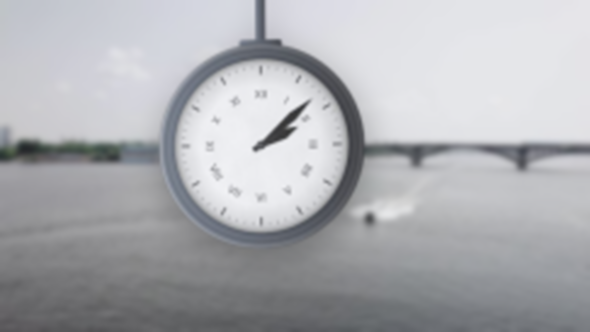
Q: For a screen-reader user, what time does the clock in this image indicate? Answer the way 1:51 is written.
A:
2:08
